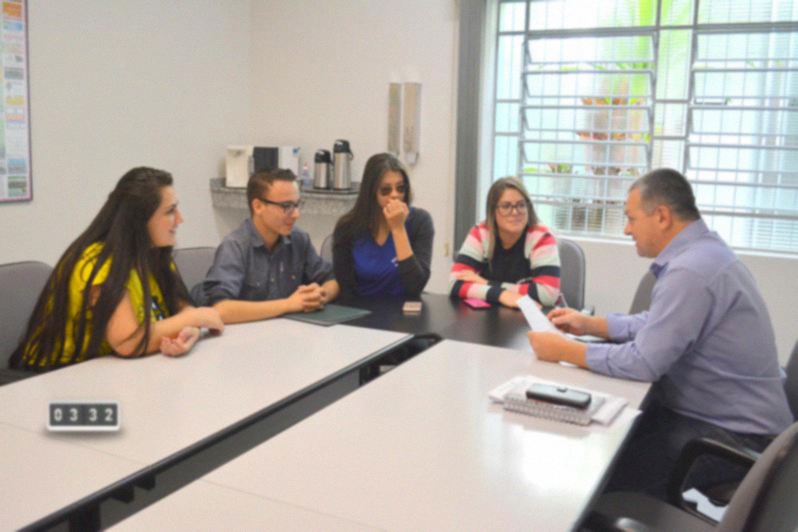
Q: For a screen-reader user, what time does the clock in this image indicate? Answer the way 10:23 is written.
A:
3:32
